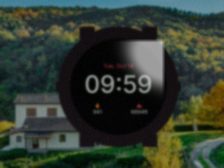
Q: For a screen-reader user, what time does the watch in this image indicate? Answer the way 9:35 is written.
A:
9:59
